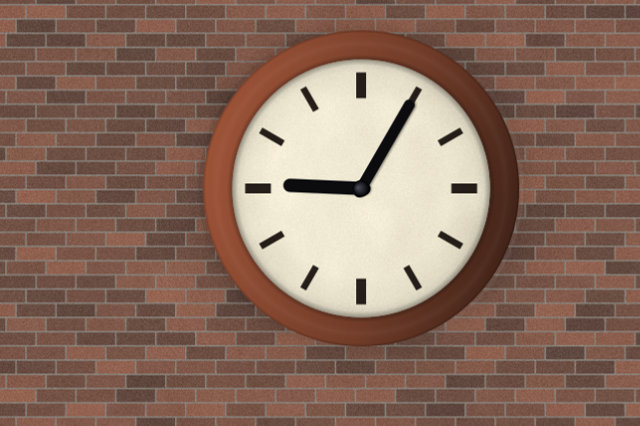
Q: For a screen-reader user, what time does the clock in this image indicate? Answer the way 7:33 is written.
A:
9:05
